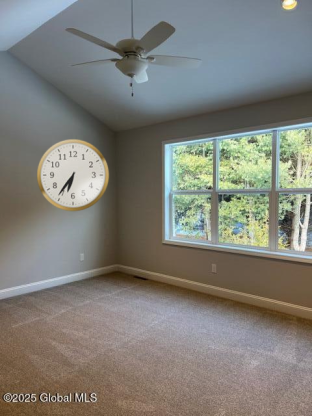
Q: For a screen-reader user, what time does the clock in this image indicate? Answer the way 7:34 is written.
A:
6:36
